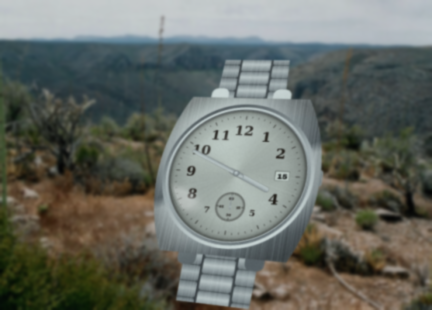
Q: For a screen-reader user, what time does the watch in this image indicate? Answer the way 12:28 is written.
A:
3:49
